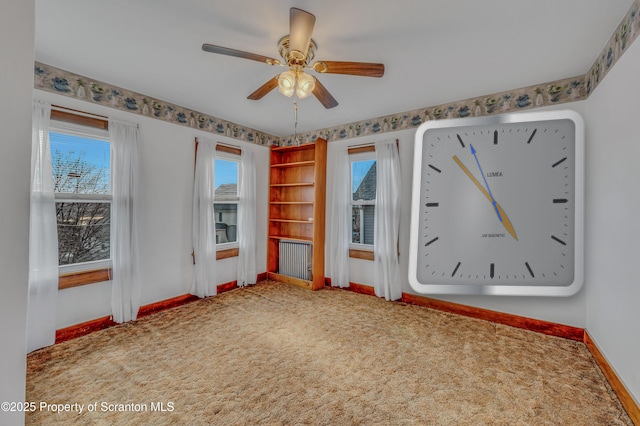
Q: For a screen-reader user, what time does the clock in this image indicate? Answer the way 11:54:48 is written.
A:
4:52:56
